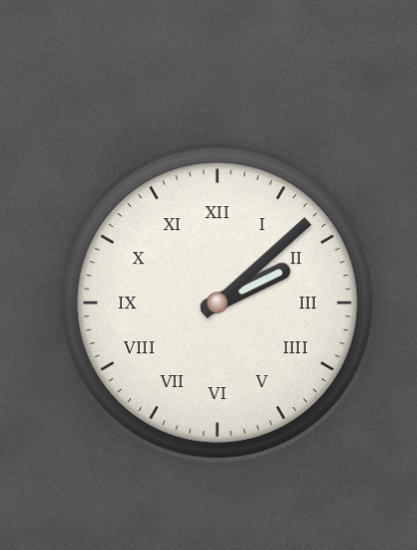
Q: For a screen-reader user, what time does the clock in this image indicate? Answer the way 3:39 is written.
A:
2:08
